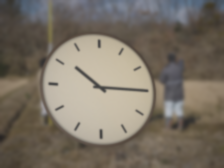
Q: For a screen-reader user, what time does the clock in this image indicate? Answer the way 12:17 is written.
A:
10:15
